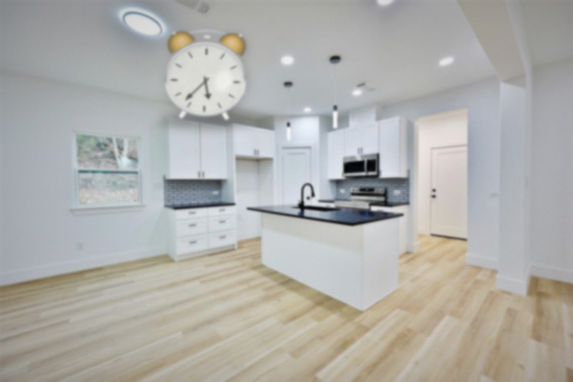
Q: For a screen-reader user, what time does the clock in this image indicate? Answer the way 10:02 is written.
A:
5:37
